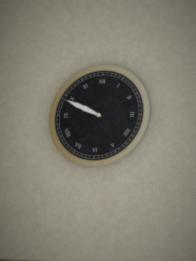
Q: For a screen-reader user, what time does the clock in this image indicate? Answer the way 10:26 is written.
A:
9:49
